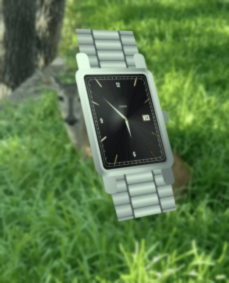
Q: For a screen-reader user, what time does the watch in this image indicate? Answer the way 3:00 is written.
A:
5:53
